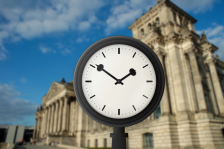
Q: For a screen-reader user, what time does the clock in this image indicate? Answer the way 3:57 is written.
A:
1:51
